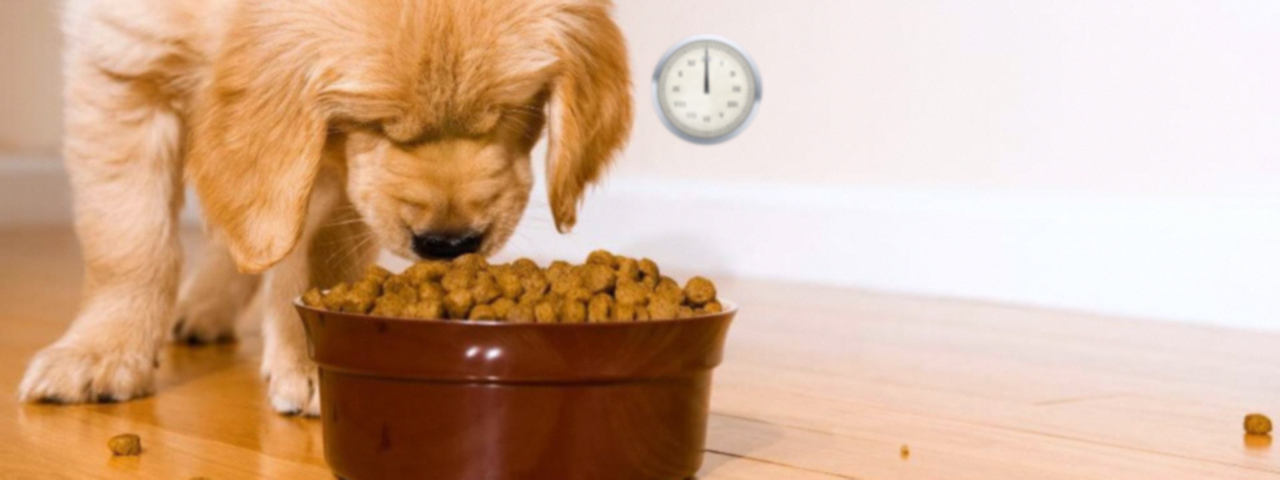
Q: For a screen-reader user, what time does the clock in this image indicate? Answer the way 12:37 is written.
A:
12:00
